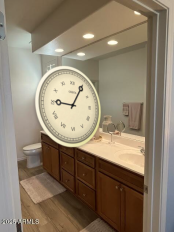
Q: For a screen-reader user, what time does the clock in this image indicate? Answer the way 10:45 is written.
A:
9:05
